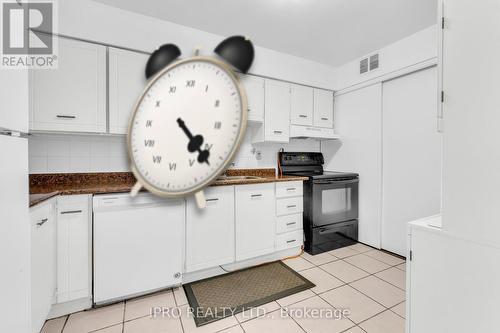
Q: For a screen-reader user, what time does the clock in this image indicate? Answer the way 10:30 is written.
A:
4:22
